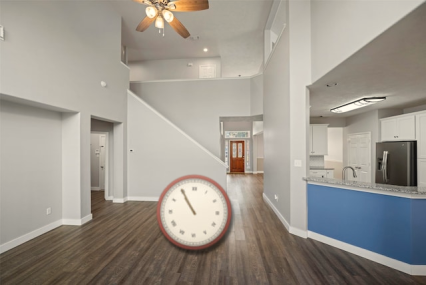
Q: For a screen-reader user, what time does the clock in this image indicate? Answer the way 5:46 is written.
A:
10:55
